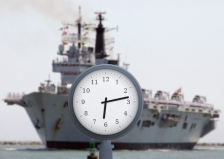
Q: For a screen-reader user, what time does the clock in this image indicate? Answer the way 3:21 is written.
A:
6:13
